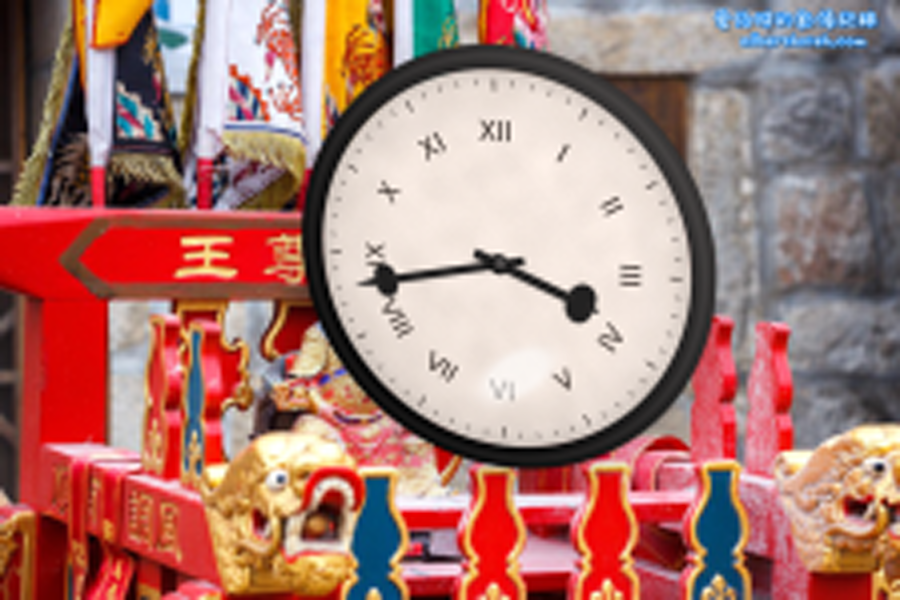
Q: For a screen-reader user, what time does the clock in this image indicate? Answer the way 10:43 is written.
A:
3:43
